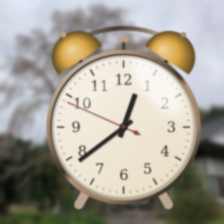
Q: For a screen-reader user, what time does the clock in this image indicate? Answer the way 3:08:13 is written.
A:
12:38:49
